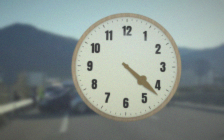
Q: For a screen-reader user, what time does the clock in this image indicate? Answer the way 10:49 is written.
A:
4:22
